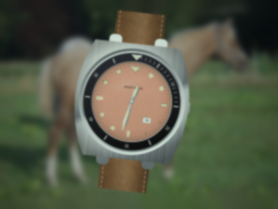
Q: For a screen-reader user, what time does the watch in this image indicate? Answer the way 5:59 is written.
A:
12:32
